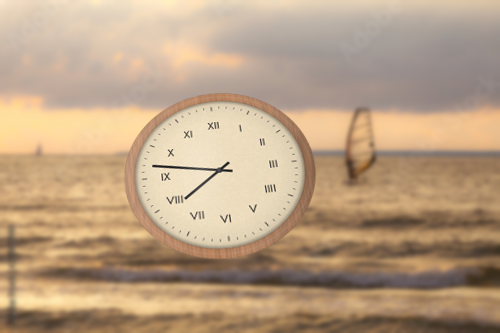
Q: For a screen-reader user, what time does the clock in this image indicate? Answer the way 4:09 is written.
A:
7:47
